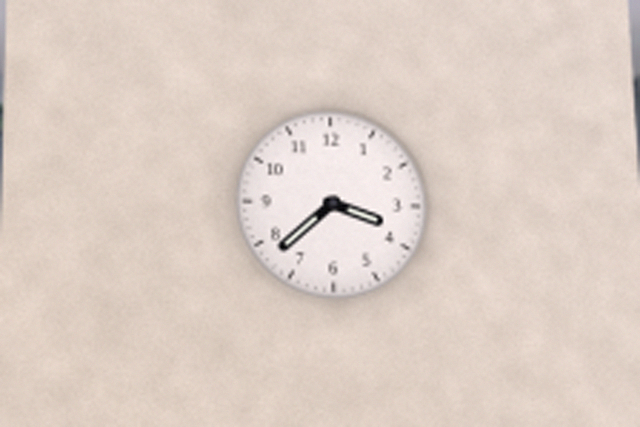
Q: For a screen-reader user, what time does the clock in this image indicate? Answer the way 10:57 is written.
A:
3:38
